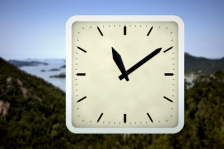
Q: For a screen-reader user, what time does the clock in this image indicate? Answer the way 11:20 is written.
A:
11:09
